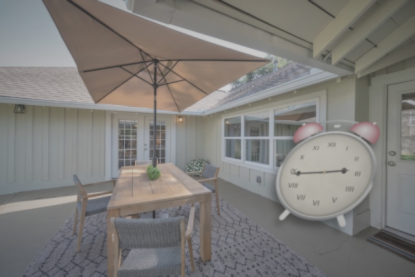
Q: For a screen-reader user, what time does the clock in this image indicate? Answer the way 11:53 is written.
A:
2:44
